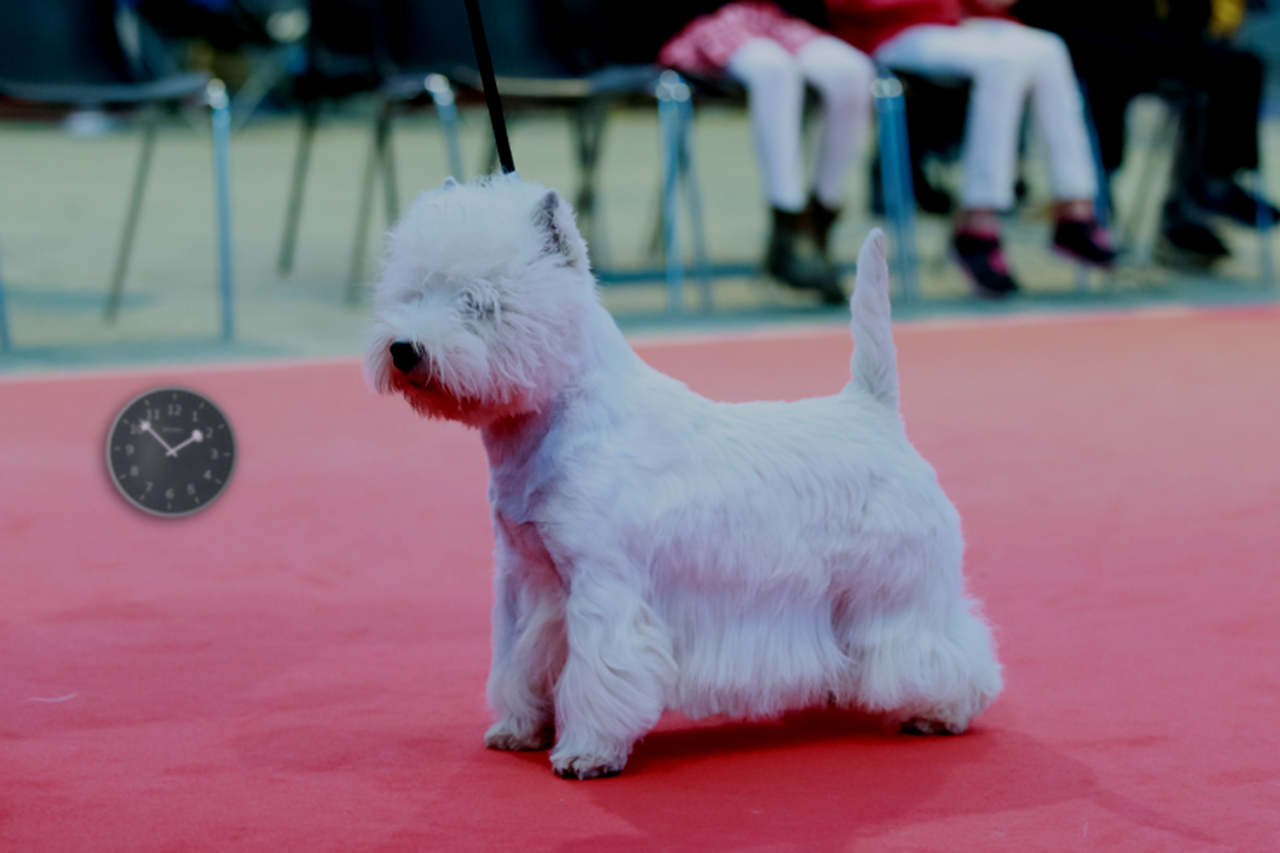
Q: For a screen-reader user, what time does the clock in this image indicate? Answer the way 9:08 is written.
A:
1:52
